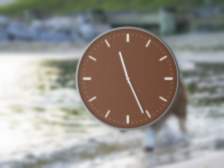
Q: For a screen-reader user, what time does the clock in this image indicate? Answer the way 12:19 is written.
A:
11:26
